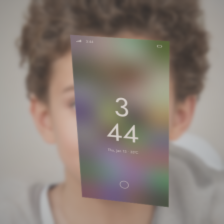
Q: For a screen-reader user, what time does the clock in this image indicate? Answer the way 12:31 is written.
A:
3:44
